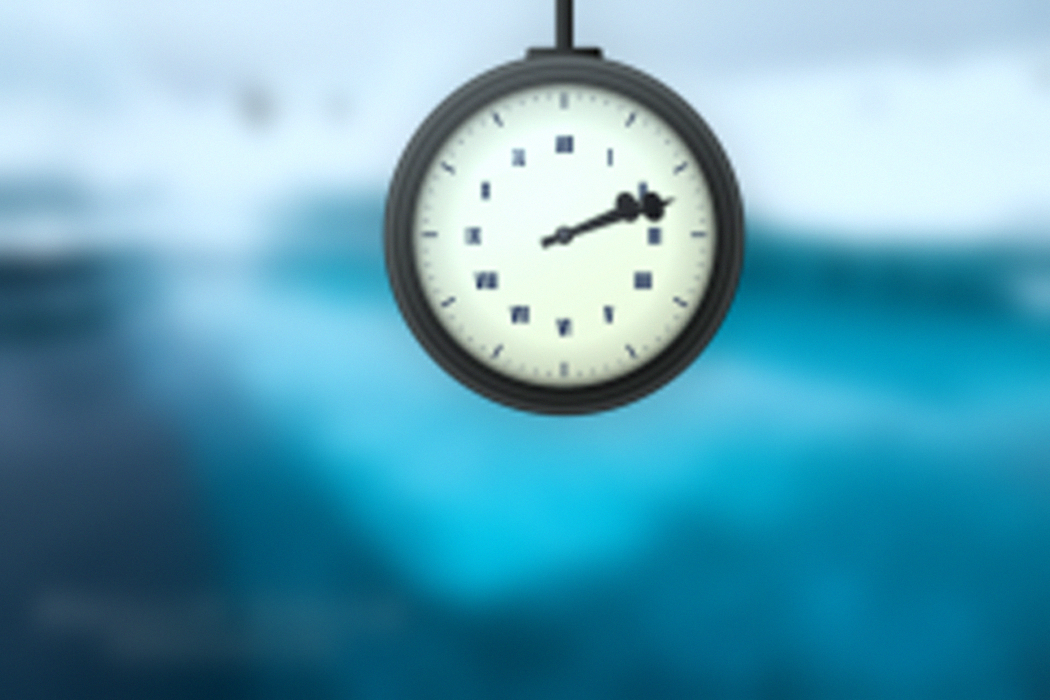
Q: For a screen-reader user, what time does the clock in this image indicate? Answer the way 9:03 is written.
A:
2:12
